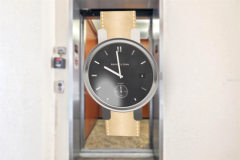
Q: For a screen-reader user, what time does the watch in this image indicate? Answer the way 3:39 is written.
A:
9:59
